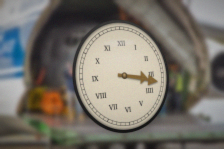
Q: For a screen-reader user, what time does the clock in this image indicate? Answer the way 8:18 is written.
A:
3:17
